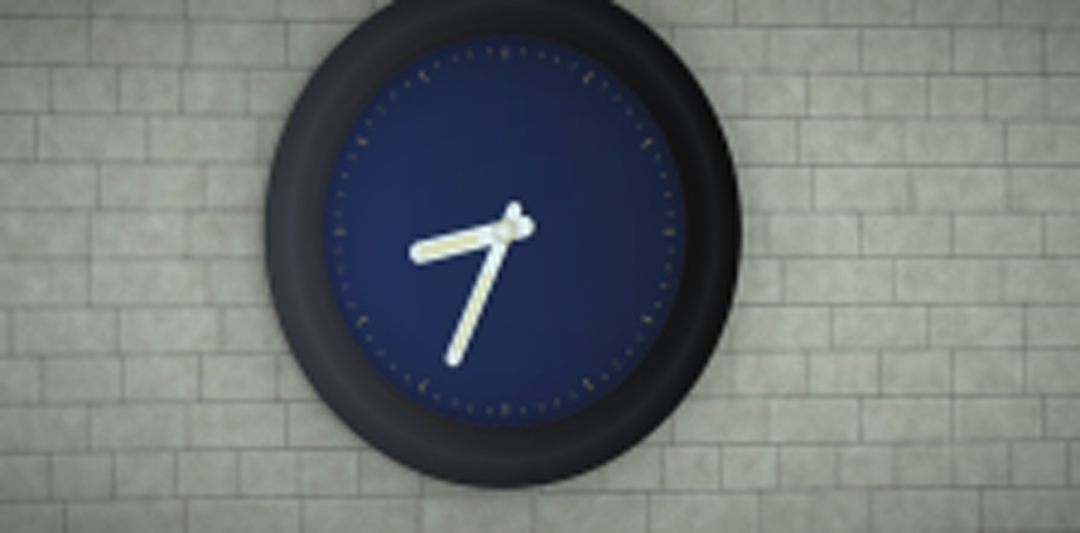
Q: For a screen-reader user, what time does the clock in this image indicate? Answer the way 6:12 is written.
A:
8:34
